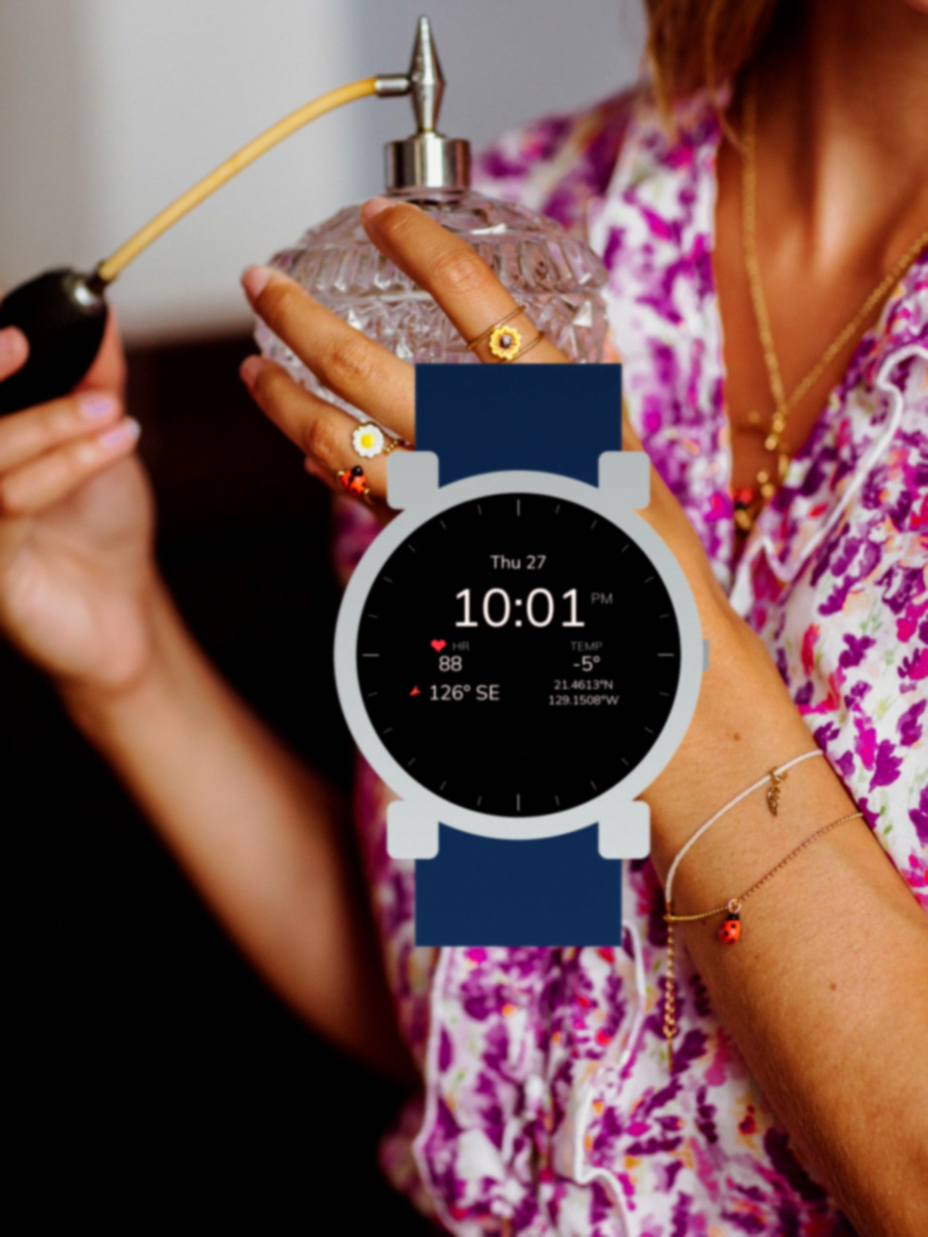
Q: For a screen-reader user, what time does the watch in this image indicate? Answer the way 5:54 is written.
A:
10:01
